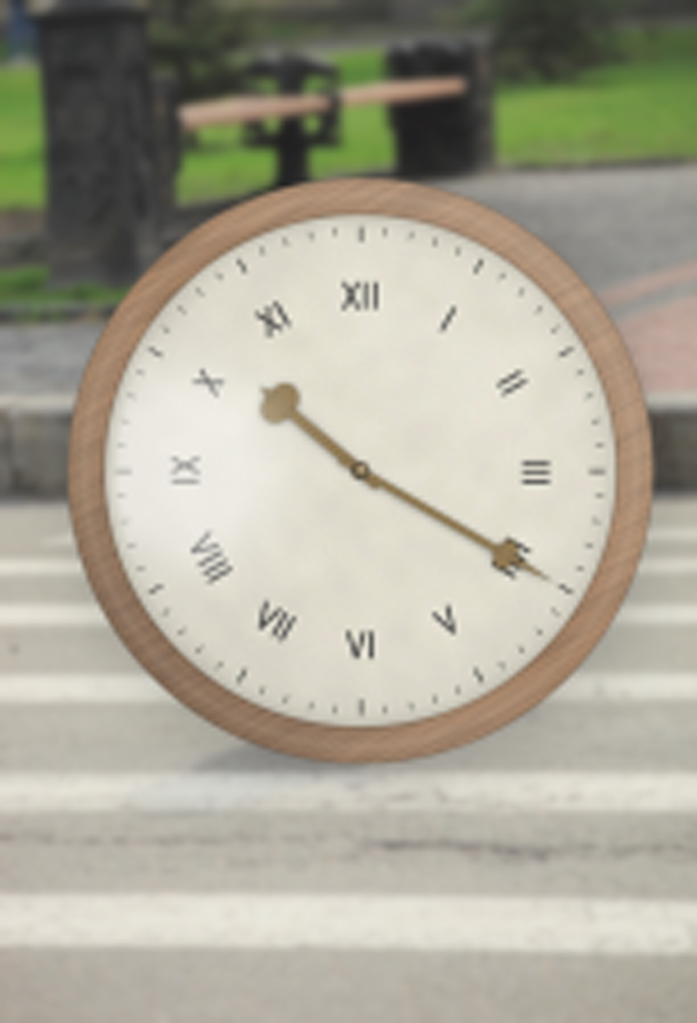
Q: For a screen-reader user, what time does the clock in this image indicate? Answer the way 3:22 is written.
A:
10:20
